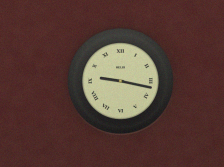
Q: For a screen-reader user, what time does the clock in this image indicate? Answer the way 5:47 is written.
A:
9:17
